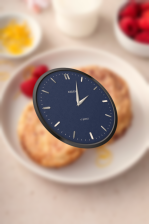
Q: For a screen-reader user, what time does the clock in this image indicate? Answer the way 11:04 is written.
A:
2:03
